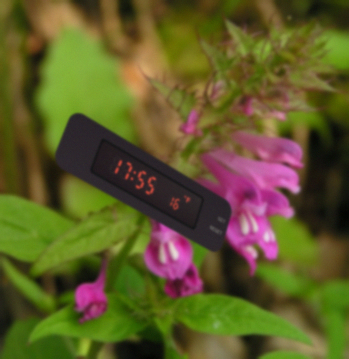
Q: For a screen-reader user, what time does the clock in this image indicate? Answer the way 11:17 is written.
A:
17:55
